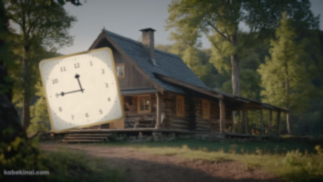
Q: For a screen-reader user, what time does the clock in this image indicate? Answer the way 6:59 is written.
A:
11:45
